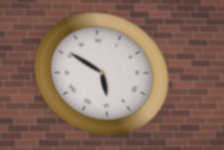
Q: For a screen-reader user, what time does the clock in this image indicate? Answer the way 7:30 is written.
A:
5:51
